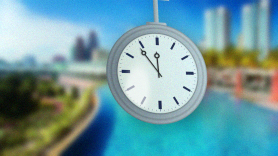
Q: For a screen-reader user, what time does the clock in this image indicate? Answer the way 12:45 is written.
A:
11:54
